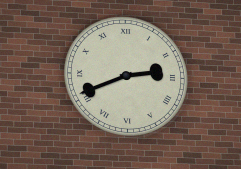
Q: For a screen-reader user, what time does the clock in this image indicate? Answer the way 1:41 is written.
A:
2:41
